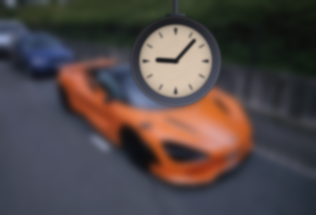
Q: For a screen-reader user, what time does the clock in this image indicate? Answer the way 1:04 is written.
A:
9:07
